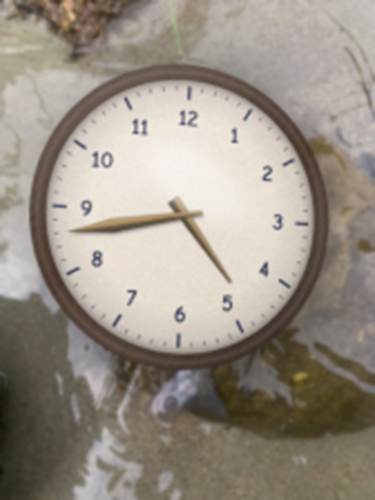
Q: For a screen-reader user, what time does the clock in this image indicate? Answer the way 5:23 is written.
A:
4:43
